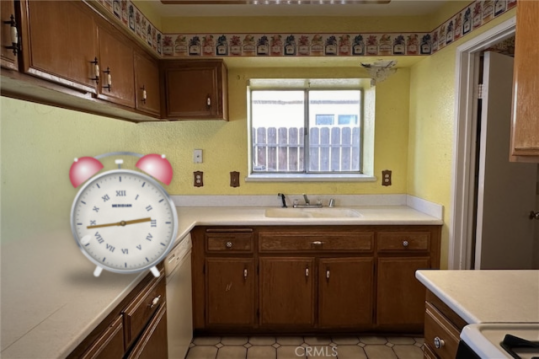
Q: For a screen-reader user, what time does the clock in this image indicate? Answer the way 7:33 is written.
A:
2:44
